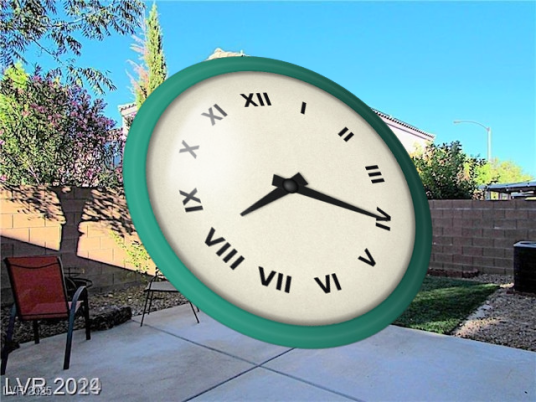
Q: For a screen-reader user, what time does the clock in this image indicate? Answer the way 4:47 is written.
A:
8:20
